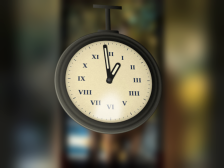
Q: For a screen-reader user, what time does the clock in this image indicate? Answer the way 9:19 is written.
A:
12:59
